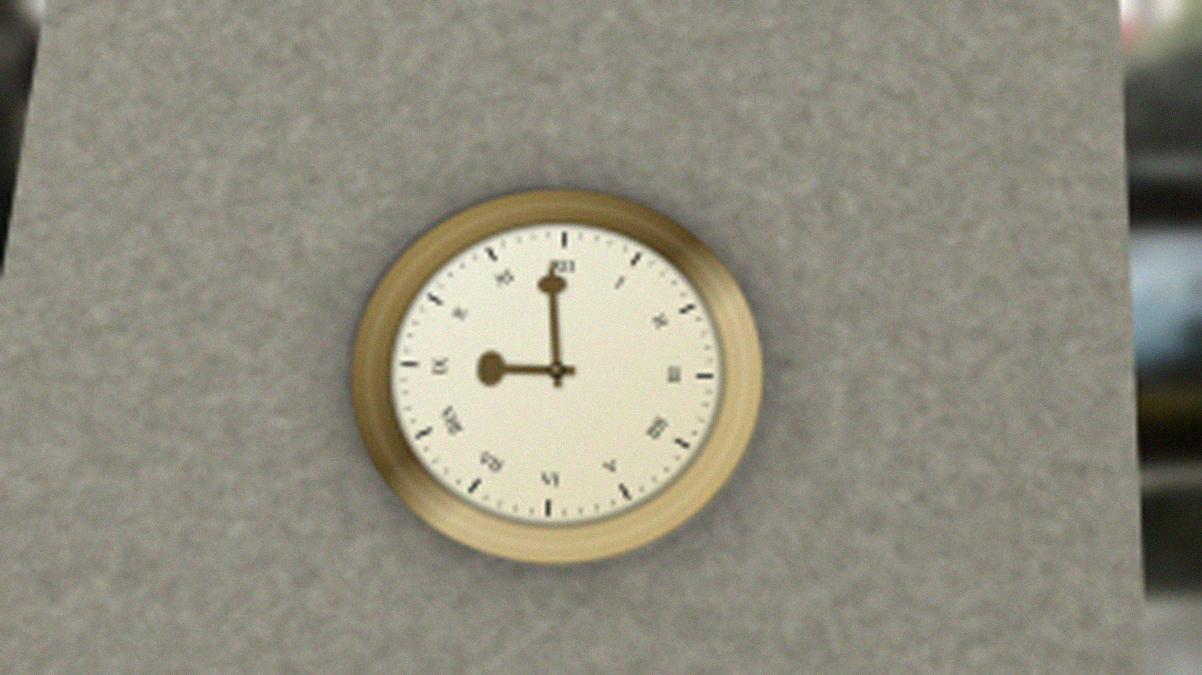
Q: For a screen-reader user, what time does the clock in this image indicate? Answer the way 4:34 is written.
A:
8:59
